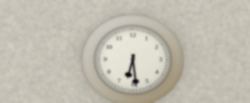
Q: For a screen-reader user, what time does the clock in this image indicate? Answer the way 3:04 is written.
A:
6:29
